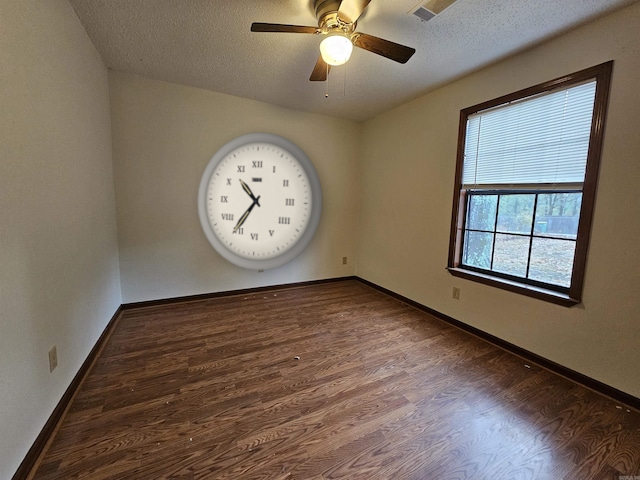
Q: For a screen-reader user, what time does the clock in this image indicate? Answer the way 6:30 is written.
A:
10:36
